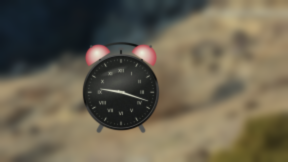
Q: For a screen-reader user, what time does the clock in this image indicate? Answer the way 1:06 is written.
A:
9:18
